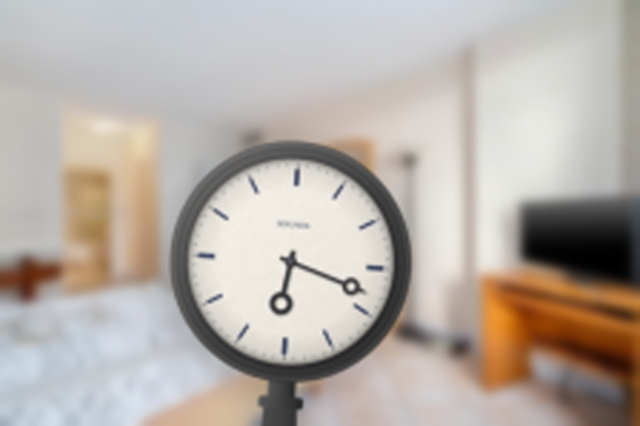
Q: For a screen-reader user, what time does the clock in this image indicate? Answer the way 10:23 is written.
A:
6:18
